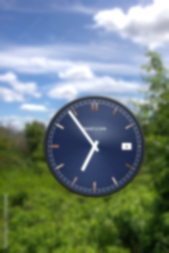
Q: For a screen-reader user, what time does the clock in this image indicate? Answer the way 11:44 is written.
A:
6:54
